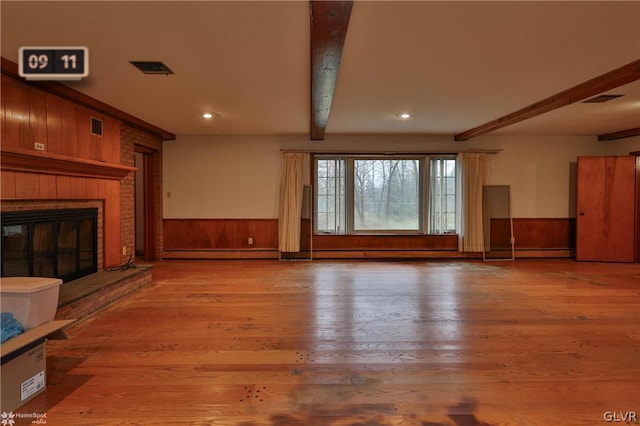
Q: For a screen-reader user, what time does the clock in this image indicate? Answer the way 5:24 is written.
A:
9:11
